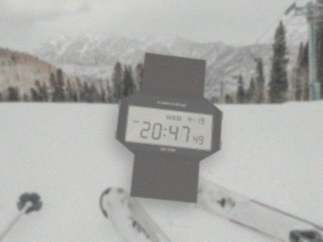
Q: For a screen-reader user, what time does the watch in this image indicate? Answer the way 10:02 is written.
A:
20:47
